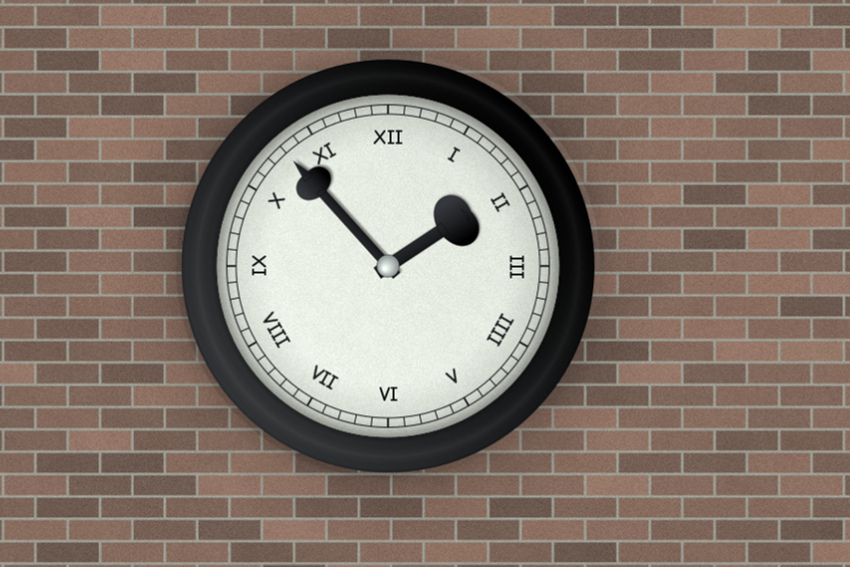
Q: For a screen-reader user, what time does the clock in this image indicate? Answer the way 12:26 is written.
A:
1:53
